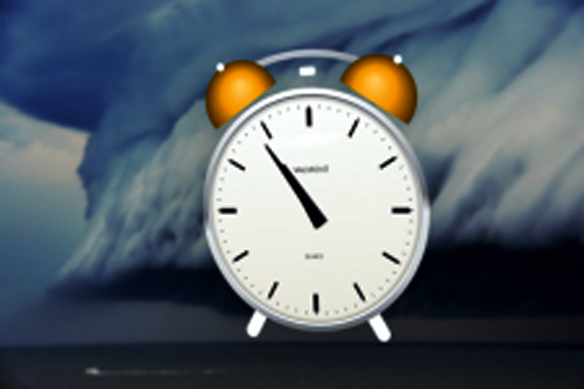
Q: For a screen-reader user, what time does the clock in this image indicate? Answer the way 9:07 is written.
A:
10:54
